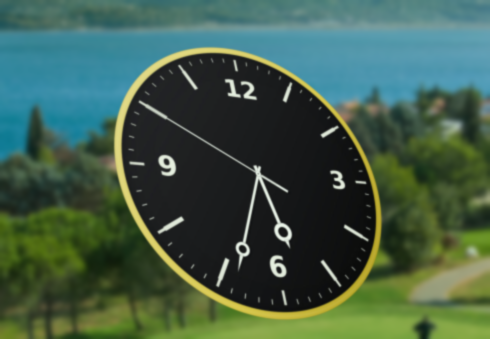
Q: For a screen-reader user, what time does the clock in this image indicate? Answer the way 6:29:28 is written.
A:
5:33:50
